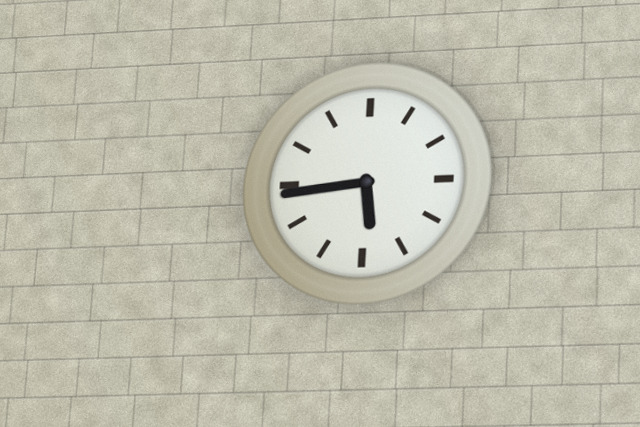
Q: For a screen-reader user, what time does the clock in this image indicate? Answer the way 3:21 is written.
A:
5:44
